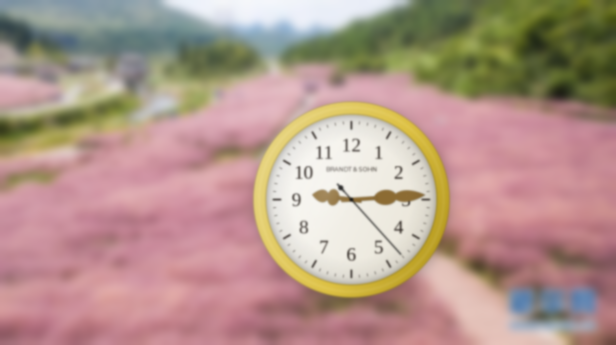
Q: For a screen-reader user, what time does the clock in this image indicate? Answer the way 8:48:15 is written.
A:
9:14:23
